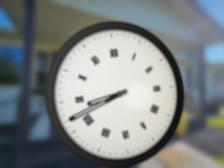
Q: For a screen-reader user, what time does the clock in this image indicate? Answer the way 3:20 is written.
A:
8:42
